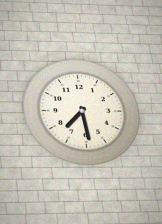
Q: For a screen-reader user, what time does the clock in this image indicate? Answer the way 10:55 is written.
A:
7:29
